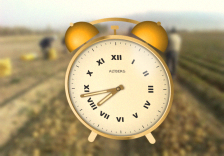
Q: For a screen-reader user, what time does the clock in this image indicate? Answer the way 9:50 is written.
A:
7:43
